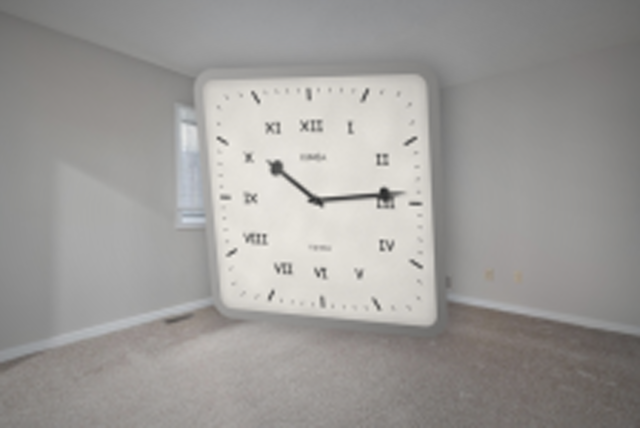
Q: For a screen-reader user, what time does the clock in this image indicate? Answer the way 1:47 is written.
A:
10:14
